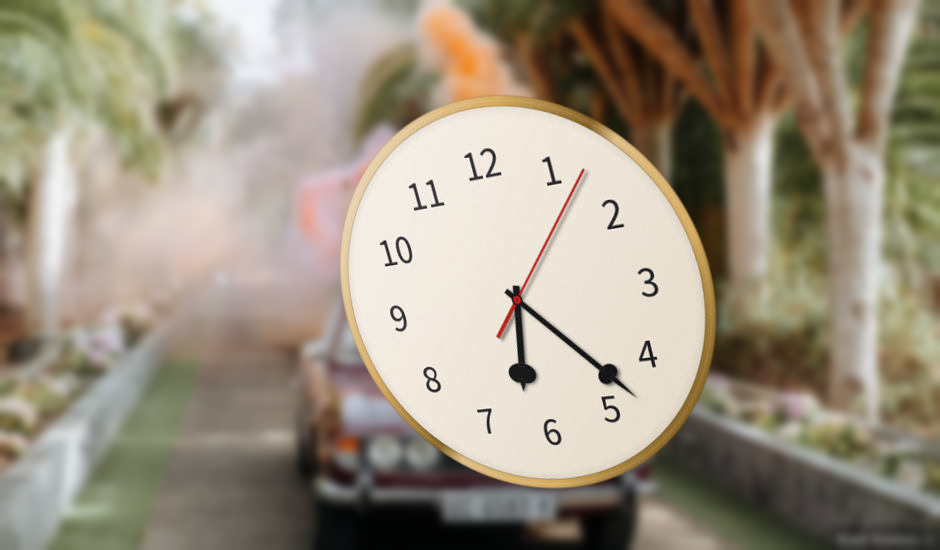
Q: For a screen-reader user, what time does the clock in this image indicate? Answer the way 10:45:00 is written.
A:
6:23:07
